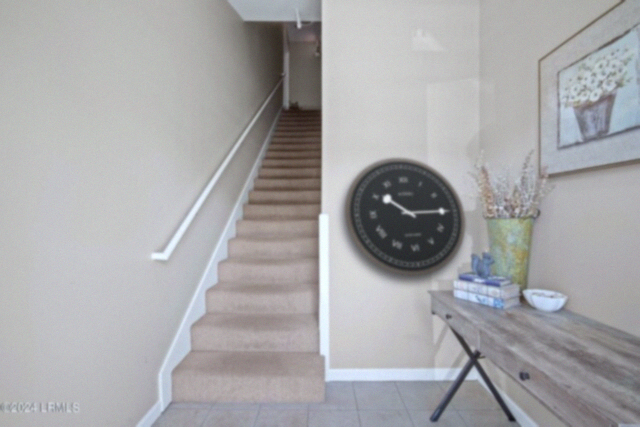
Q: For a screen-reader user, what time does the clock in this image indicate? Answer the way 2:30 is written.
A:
10:15
